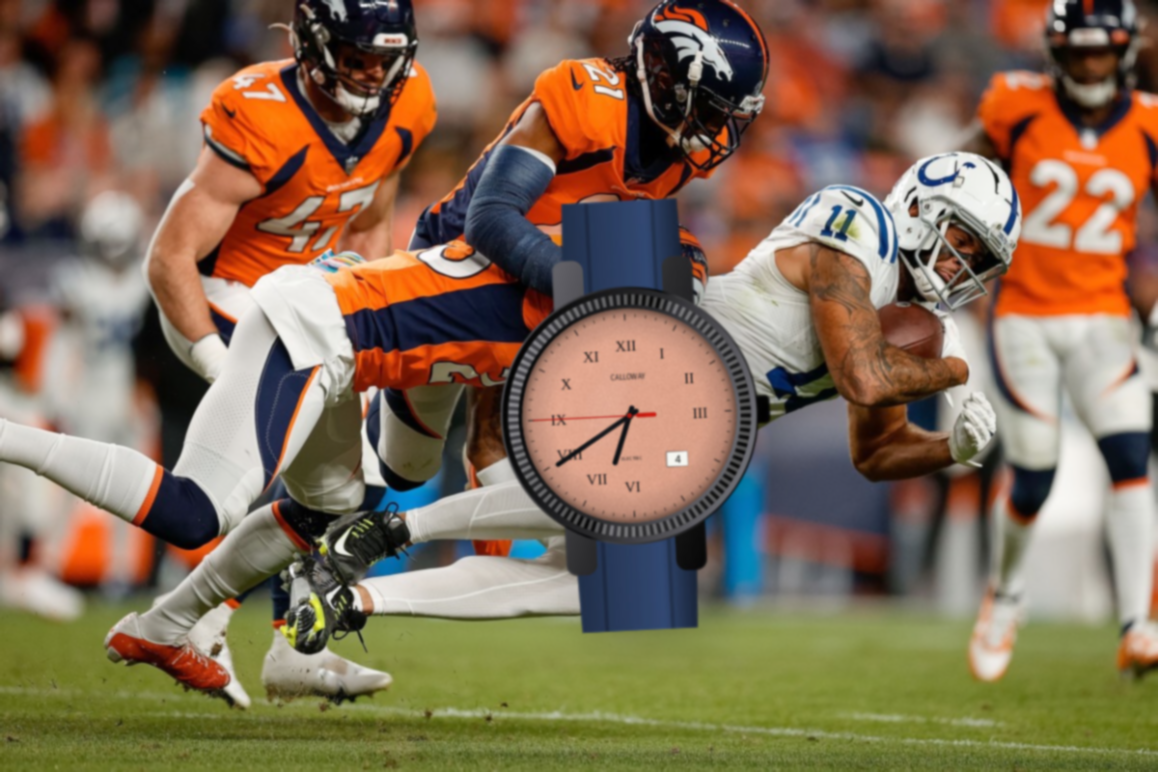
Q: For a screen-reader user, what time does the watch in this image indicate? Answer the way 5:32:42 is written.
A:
6:39:45
